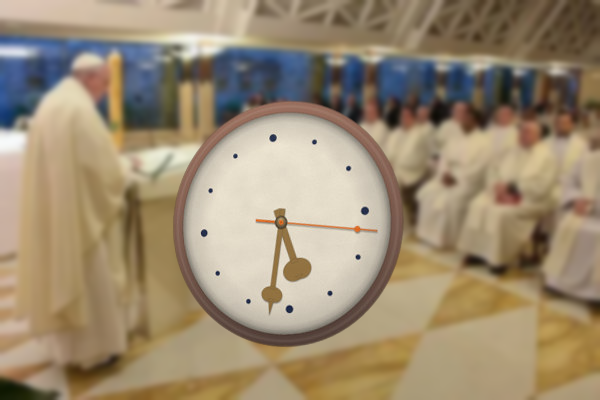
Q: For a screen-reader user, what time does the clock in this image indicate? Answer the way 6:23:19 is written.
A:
5:32:17
